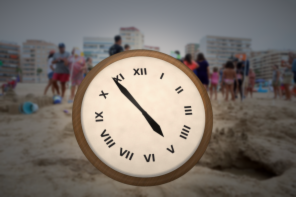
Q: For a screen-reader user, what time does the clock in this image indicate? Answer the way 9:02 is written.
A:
4:54
